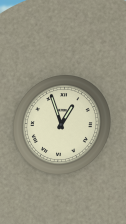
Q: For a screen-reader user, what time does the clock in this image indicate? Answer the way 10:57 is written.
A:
12:56
